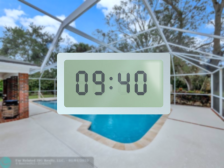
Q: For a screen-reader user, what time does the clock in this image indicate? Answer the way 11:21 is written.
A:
9:40
